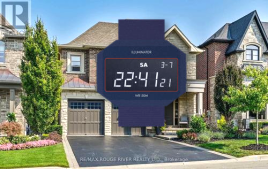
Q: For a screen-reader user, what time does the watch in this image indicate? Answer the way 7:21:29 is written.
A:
22:41:21
